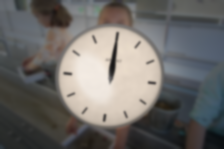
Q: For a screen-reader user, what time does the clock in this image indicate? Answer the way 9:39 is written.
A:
12:00
